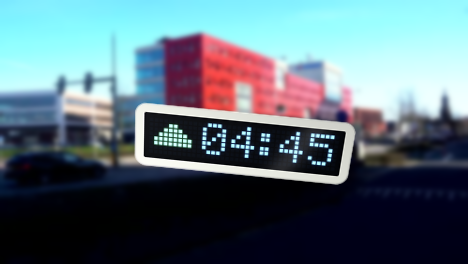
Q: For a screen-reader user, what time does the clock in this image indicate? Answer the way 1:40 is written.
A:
4:45
